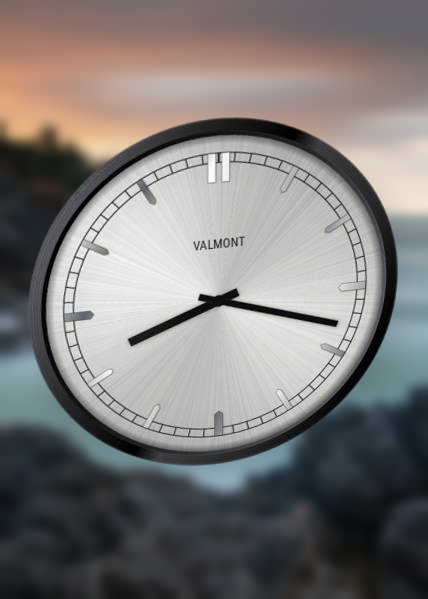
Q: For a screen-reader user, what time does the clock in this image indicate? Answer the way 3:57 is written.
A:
8:18
